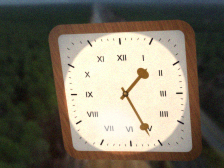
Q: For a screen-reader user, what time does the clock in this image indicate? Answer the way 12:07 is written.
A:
1:26
